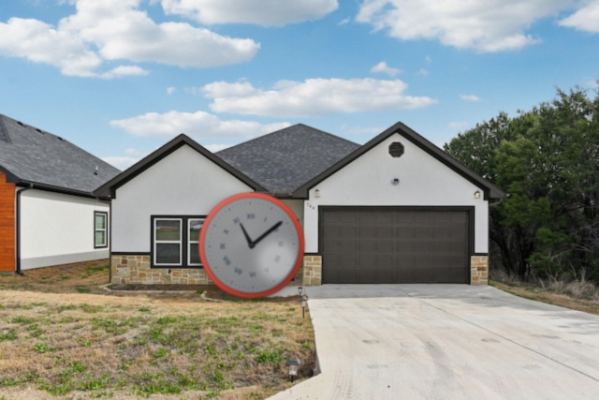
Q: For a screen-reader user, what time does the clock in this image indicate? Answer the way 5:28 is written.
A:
11:09
